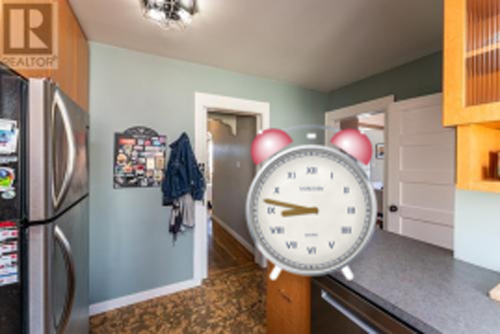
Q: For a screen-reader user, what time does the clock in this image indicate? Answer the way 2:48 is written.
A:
8:47
